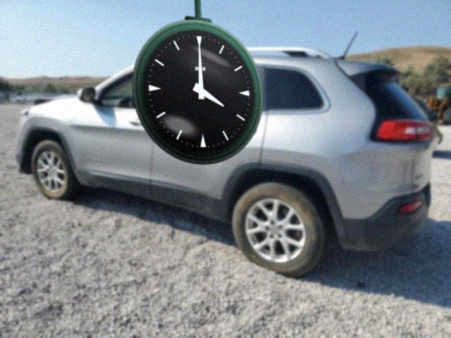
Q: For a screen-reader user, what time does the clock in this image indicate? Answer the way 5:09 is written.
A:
4:00
